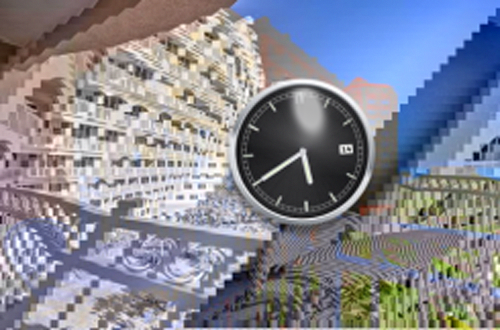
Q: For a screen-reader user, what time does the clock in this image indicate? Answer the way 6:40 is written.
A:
5:40
